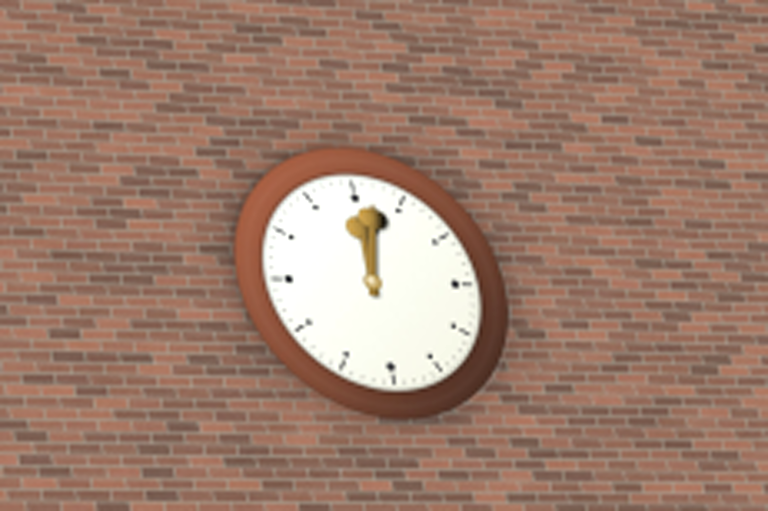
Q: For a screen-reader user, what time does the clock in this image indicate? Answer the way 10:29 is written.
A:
12:02
